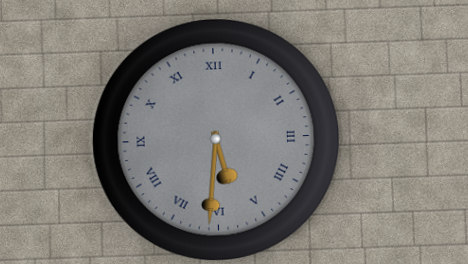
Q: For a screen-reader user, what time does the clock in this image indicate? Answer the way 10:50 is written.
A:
5:31
